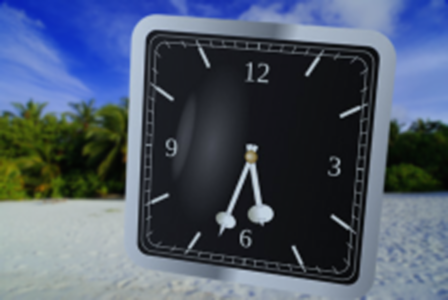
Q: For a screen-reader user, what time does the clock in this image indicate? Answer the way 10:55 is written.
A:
5:33
